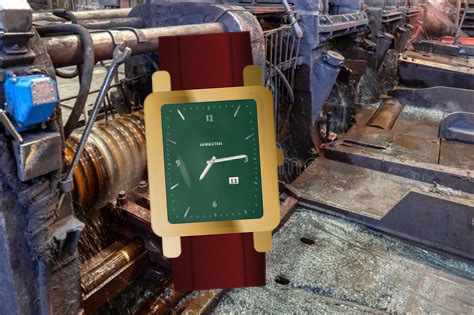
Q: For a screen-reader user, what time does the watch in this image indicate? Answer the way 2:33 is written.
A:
7:14
